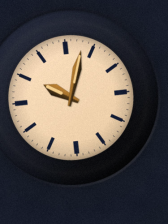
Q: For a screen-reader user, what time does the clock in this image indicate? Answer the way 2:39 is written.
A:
10:03
